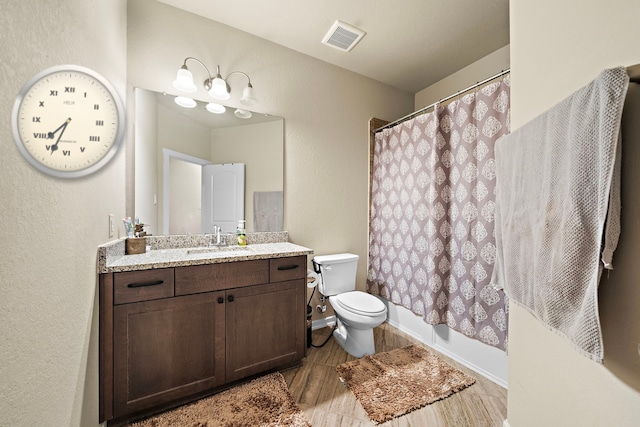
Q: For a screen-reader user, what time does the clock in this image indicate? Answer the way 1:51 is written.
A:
7:34
